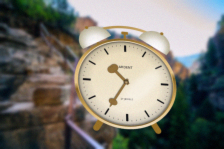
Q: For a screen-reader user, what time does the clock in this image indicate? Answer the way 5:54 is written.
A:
10:35
